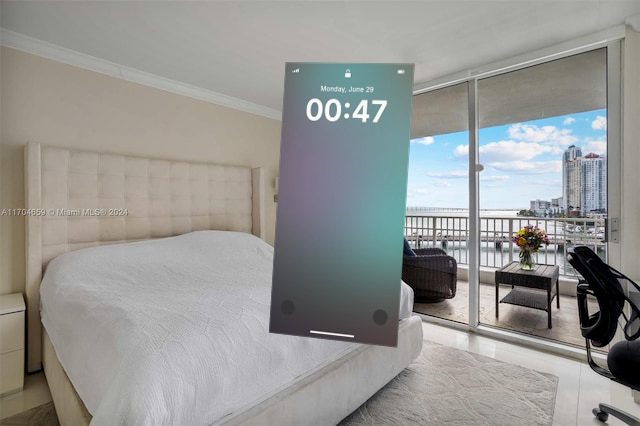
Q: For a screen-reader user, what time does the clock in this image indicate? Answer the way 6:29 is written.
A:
0:47
